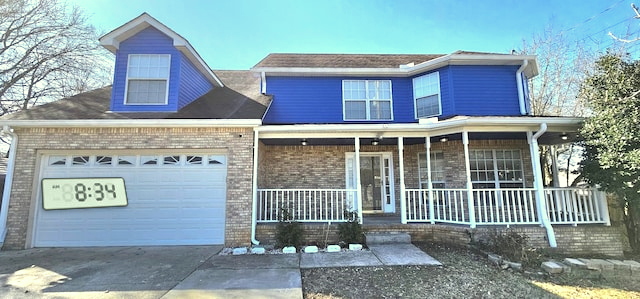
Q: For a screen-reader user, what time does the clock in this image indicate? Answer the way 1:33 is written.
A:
8:34
